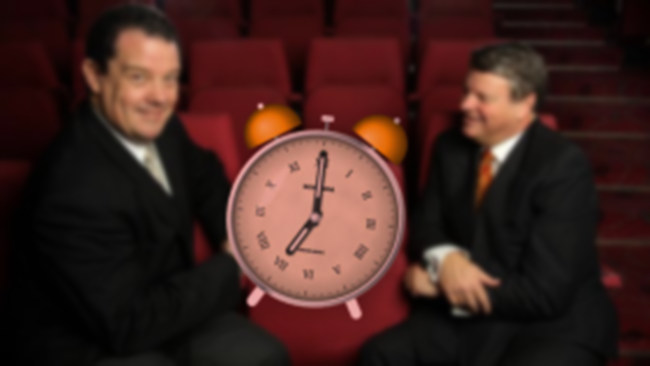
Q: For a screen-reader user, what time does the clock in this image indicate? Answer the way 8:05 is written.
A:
7:00
